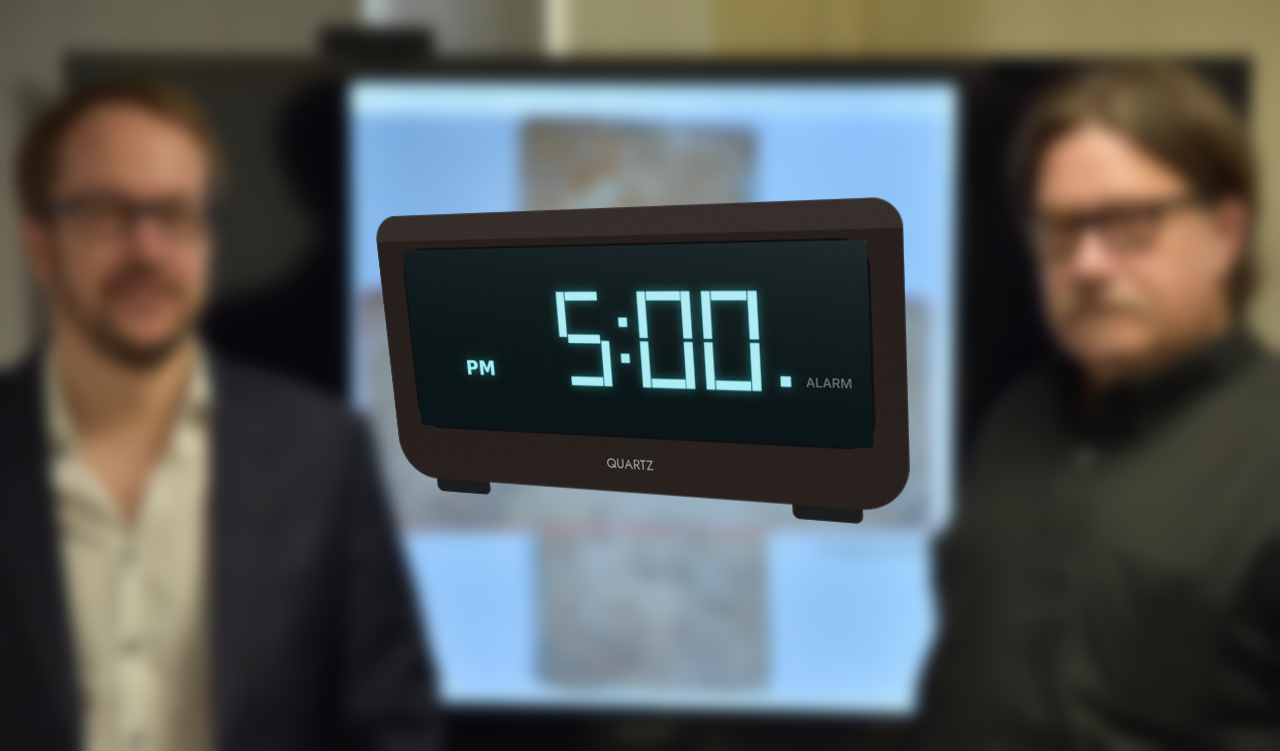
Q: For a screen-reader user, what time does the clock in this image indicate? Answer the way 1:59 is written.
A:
5:00
